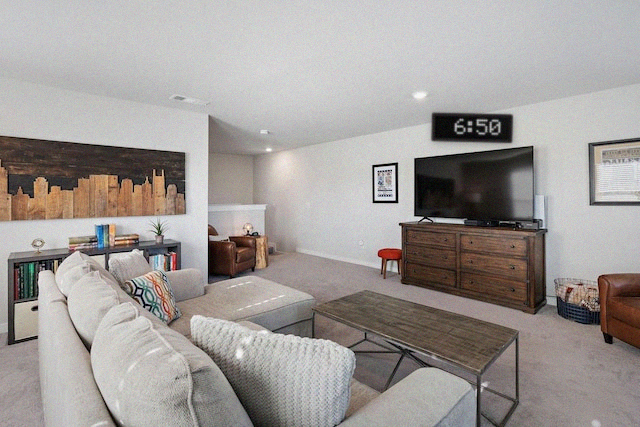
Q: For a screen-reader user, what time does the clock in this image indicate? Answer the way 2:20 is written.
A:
6:50
